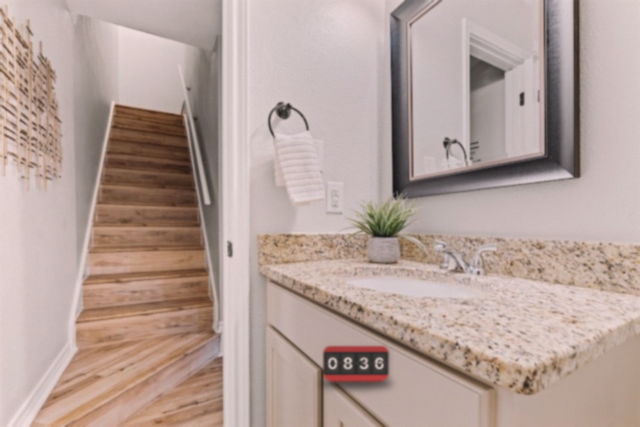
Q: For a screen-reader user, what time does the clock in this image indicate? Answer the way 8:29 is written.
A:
8:36
